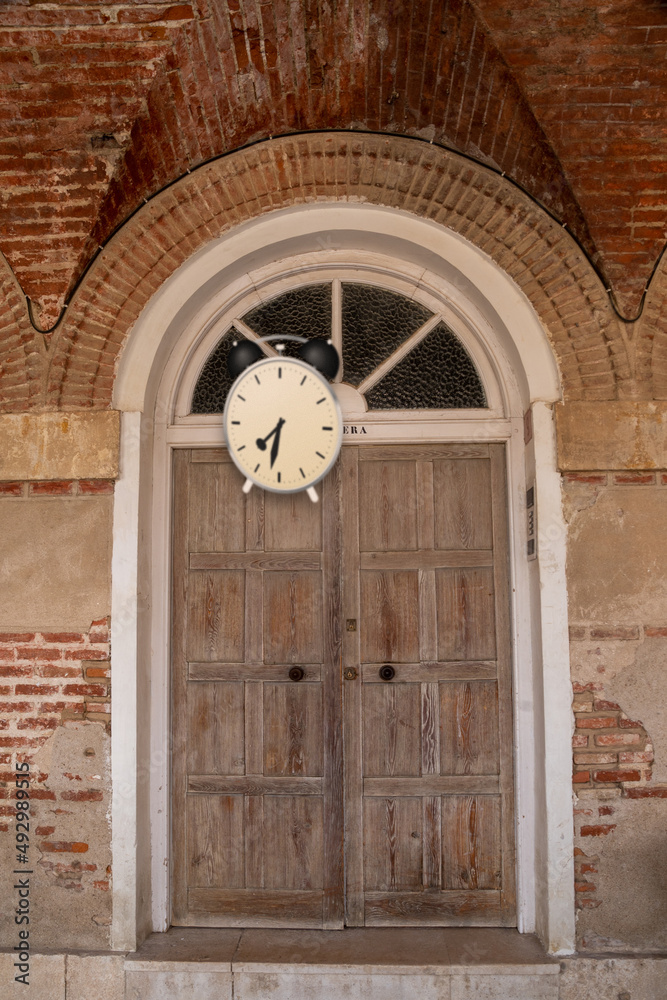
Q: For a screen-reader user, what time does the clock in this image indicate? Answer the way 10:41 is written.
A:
7:32
